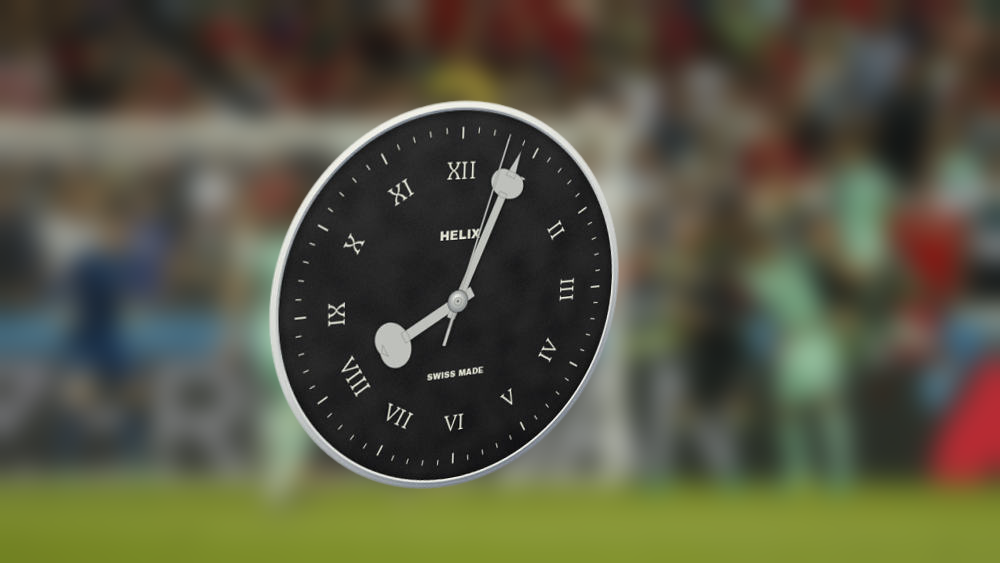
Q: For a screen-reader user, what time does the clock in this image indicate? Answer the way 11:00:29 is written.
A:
8:04:03
